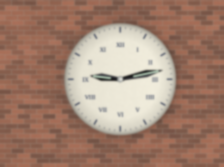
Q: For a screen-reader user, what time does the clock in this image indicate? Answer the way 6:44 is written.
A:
9:13
